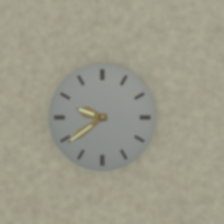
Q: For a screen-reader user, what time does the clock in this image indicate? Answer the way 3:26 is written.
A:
9:39
